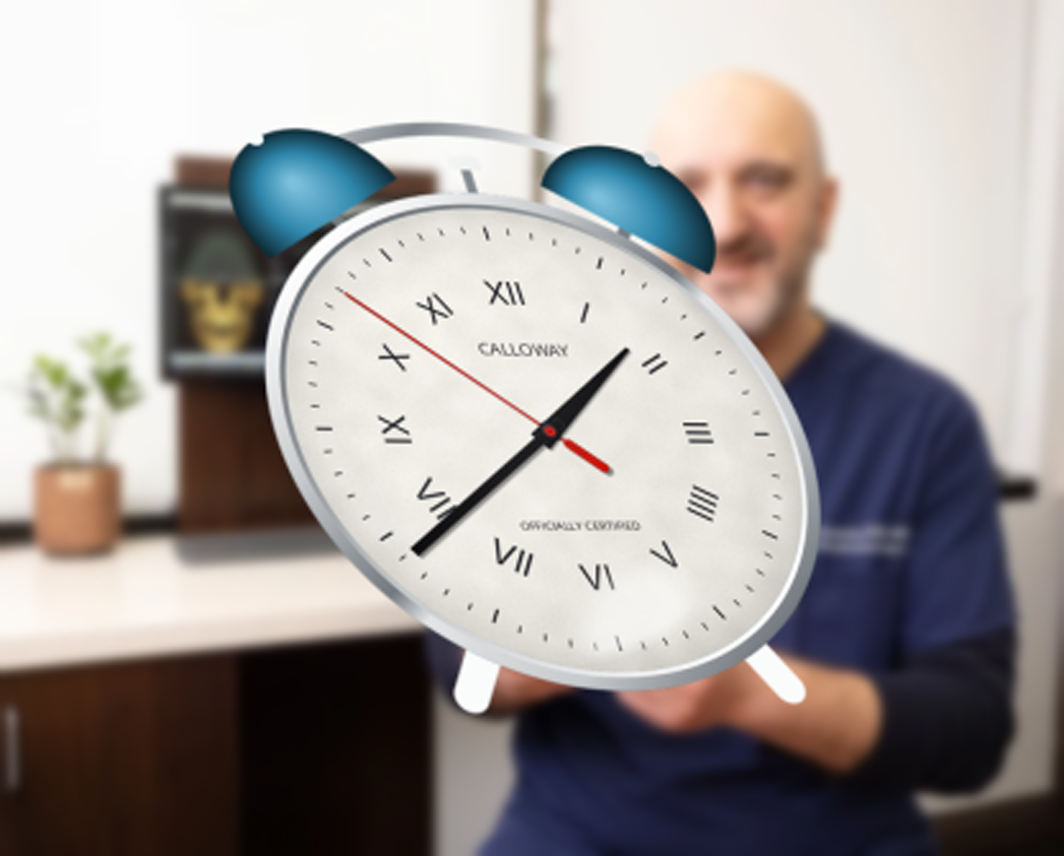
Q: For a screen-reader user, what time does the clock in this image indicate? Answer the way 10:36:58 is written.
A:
1:38:52
